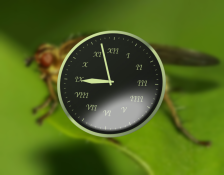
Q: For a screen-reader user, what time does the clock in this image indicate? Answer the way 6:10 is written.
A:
8:57
